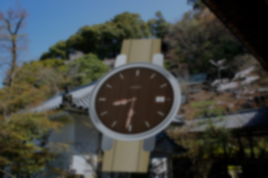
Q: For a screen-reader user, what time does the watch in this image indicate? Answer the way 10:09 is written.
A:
8:31
